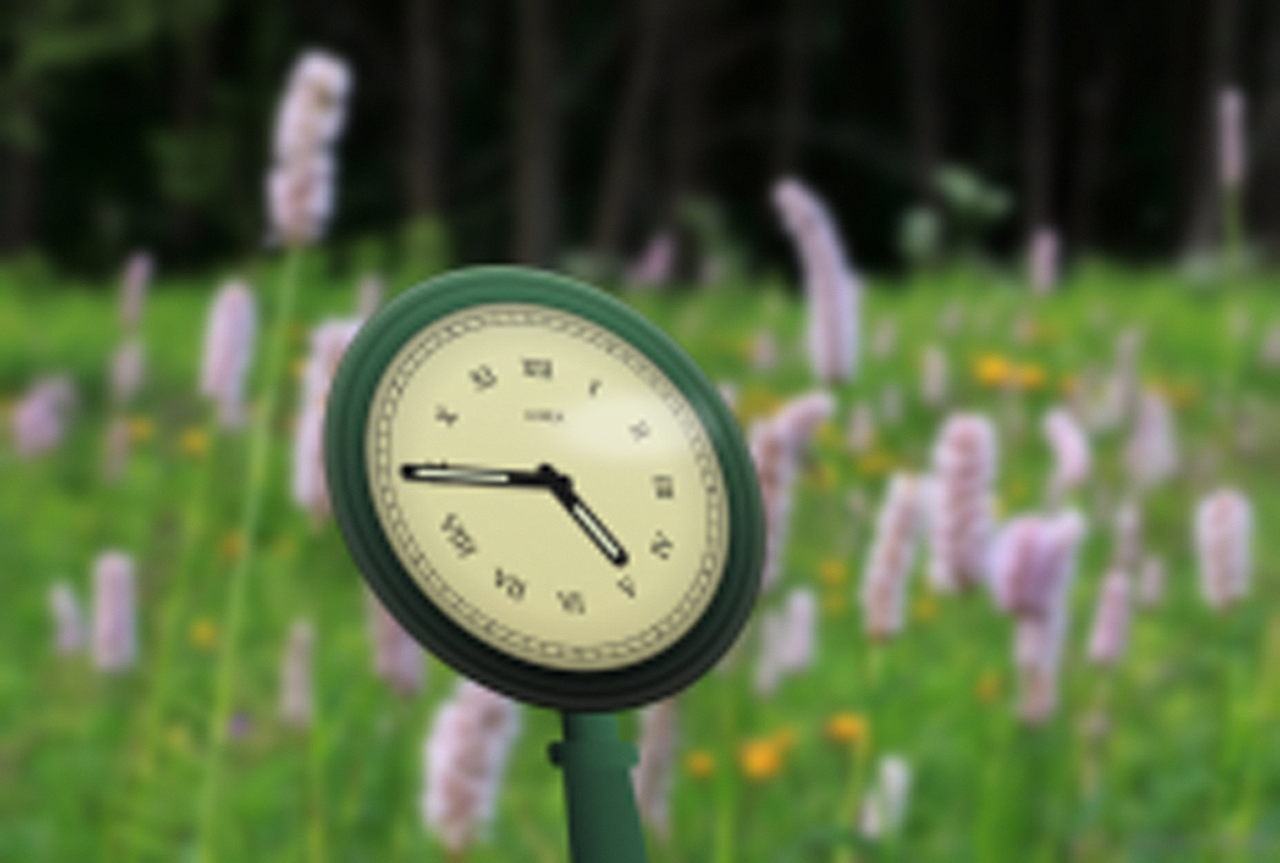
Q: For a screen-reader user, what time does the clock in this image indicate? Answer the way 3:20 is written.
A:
4:45
